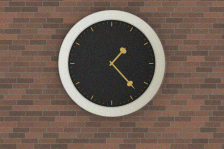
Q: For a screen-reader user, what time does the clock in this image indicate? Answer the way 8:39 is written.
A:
1:23
